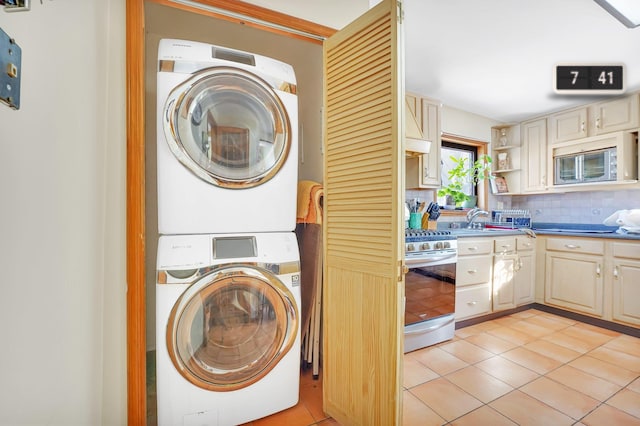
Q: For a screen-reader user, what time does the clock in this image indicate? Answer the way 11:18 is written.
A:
7:41
